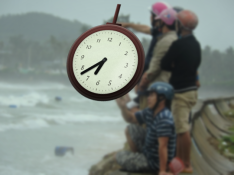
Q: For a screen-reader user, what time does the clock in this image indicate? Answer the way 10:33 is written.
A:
6:38
